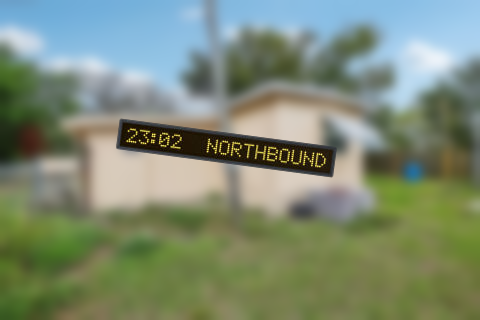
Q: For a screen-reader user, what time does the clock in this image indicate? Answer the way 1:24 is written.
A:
23:02
